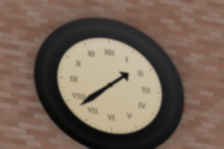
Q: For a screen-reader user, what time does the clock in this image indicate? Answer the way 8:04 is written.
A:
1:38
